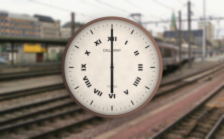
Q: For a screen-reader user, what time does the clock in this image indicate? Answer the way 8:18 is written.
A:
6:00
